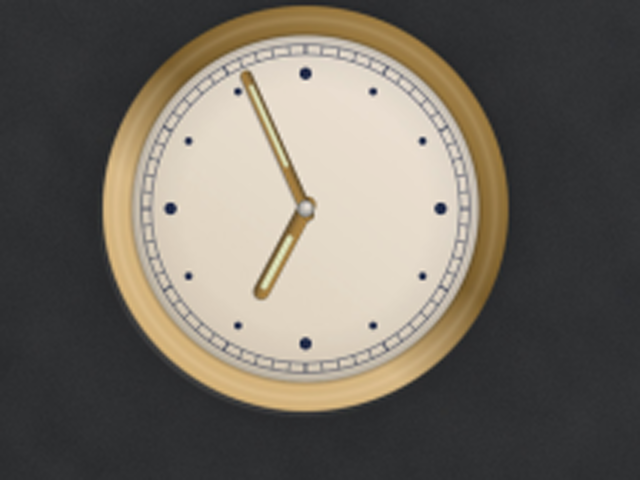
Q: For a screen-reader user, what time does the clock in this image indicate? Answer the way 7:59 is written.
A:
6:56
